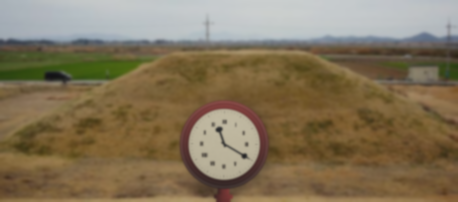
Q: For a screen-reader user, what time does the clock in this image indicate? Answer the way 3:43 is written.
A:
11:20
